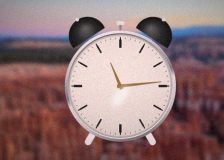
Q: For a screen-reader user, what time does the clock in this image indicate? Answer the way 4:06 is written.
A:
11:14
